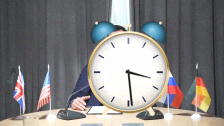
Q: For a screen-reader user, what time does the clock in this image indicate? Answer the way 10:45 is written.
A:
3:29
